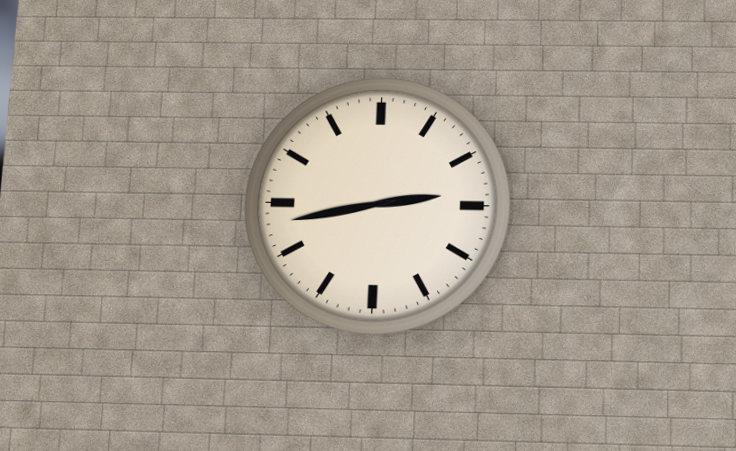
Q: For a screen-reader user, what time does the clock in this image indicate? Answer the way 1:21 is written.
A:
2:43
